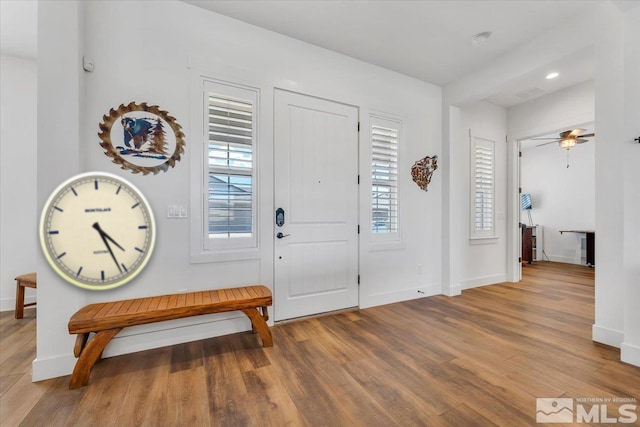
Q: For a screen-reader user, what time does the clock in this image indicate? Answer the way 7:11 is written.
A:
4:26
